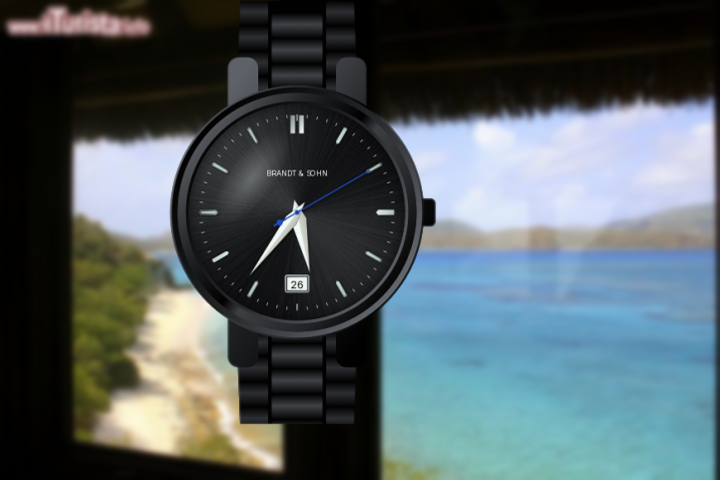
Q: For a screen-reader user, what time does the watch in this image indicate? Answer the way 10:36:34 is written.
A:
5:36:10
